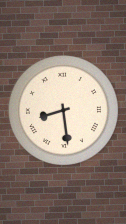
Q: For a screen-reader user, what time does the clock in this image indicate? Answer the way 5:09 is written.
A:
8:29
